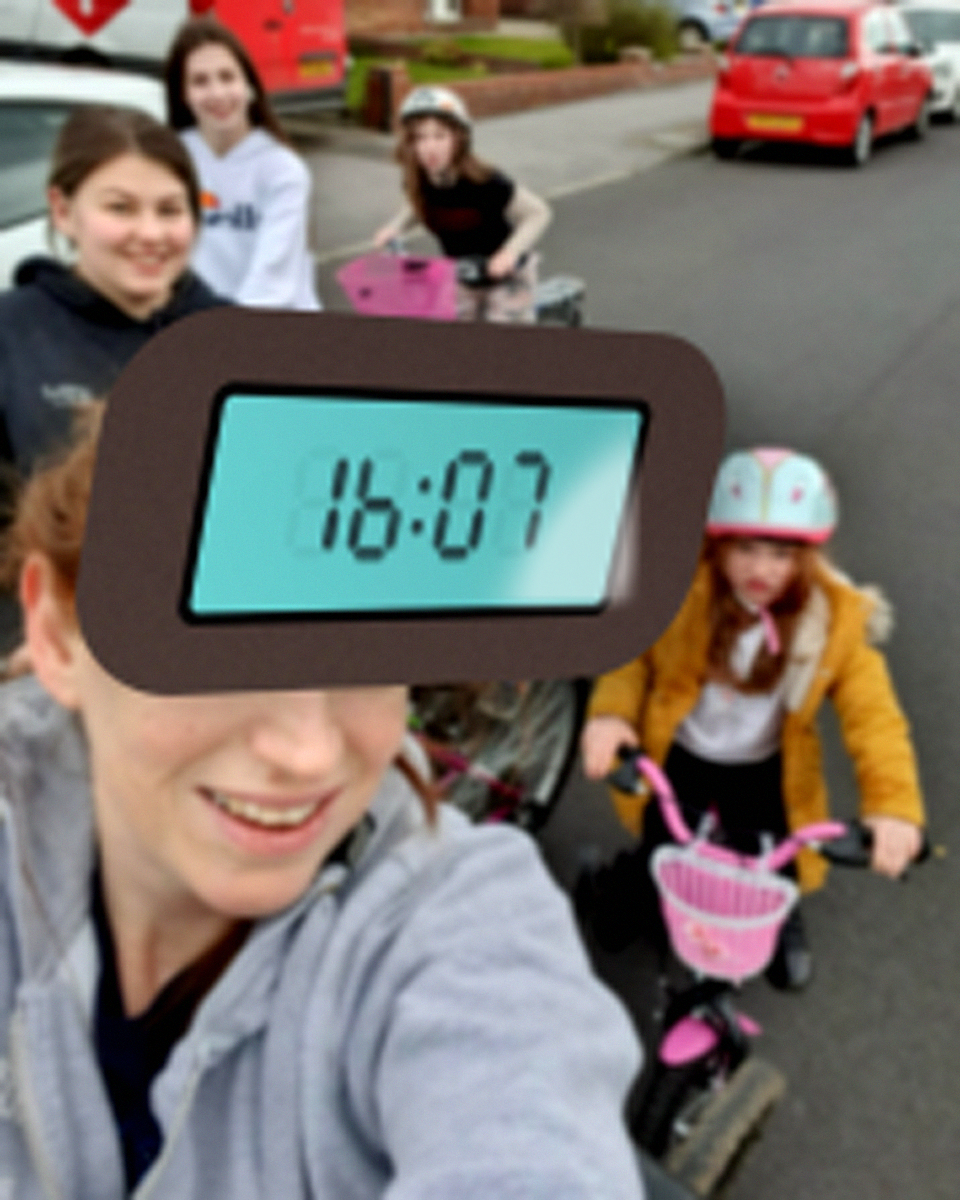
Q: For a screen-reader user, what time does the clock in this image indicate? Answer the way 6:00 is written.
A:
16:07
